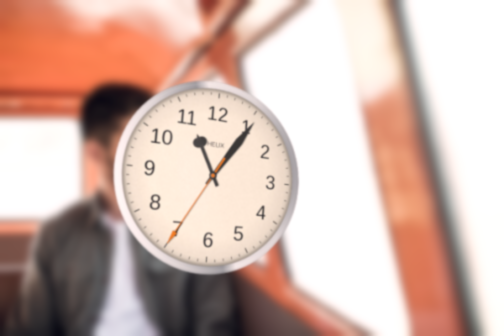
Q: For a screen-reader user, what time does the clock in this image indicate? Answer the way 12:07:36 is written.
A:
11:05:35
